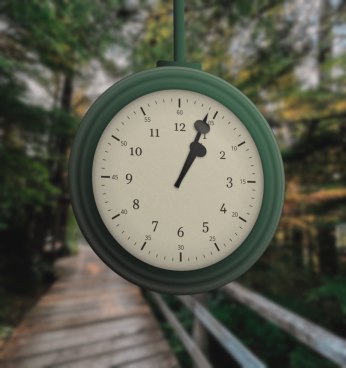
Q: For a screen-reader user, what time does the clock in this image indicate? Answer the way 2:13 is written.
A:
1:04
